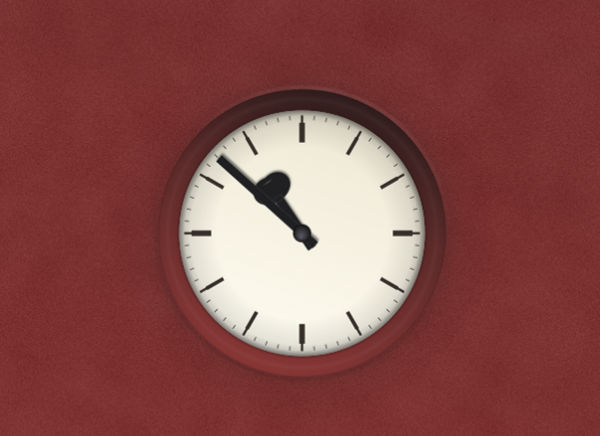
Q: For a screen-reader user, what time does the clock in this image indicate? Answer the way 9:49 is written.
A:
10:52
